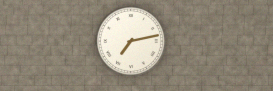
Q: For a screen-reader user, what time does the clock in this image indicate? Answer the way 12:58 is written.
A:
7:13
